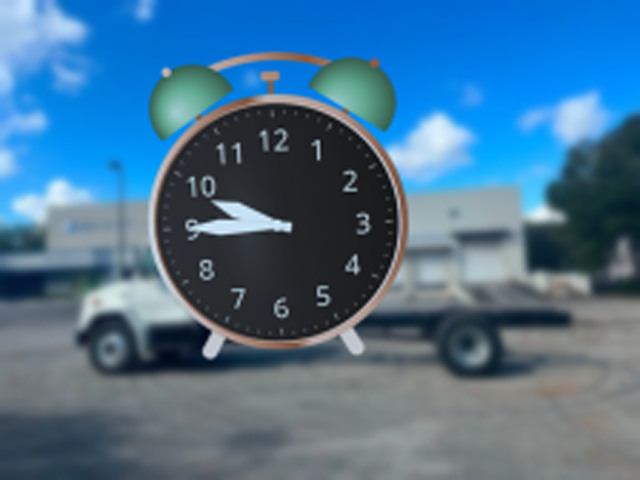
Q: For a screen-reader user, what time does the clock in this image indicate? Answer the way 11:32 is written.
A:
9:45
